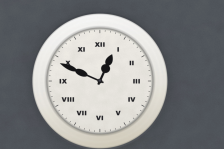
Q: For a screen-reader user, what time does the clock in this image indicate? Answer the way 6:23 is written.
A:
12:49
